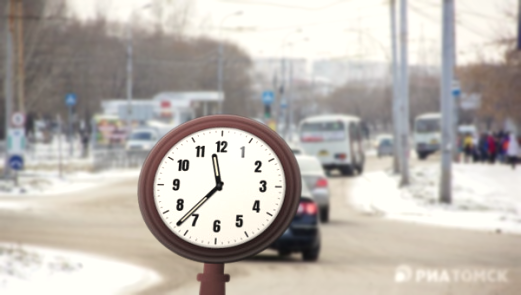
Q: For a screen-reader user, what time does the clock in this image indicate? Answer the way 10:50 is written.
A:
11:37
